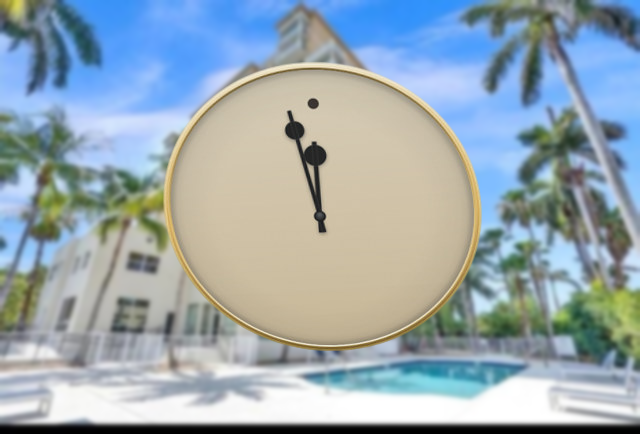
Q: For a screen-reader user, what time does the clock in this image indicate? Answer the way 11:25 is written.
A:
11:58
